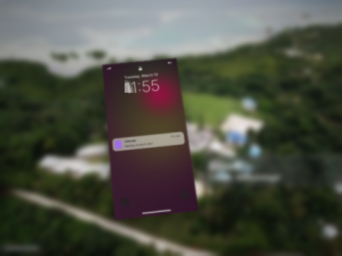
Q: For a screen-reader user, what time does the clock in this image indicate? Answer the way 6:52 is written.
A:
11:55
